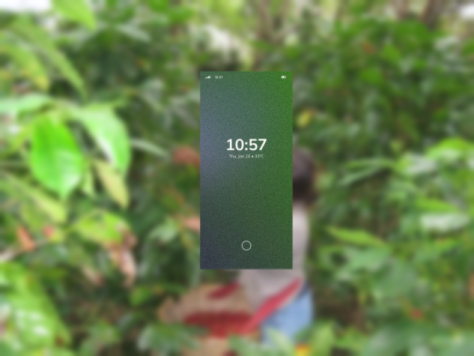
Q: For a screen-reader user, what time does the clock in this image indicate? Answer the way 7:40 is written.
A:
10:57
